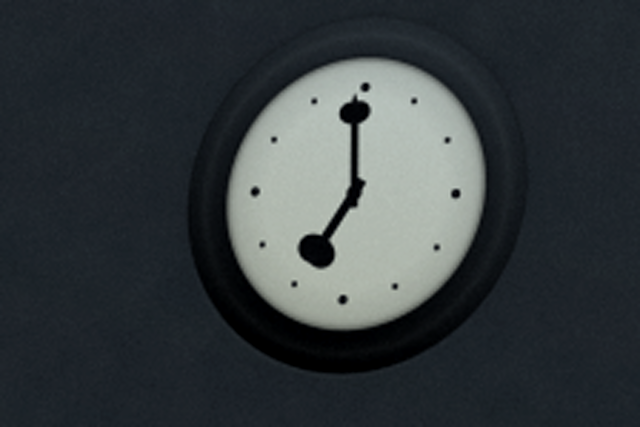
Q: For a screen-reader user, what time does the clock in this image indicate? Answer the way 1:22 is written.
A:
6:59
